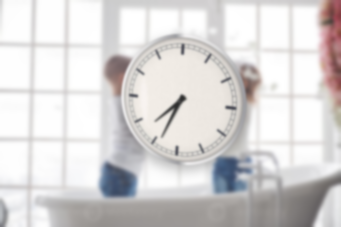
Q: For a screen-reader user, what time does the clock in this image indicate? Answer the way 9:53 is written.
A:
7:34
